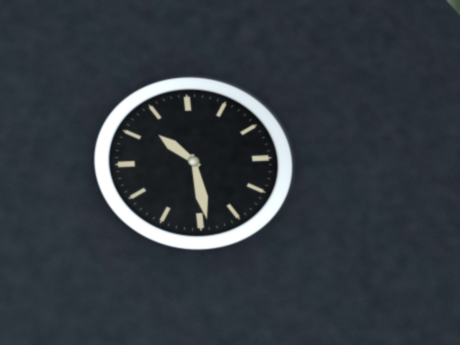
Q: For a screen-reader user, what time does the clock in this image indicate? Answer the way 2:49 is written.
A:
10:29
